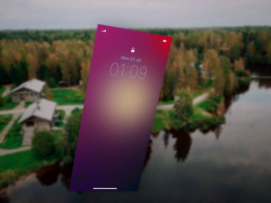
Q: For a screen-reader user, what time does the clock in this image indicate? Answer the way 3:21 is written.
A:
1:09
